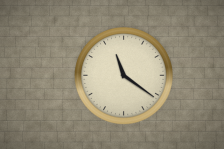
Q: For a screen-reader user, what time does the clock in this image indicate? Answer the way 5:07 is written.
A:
11:21
